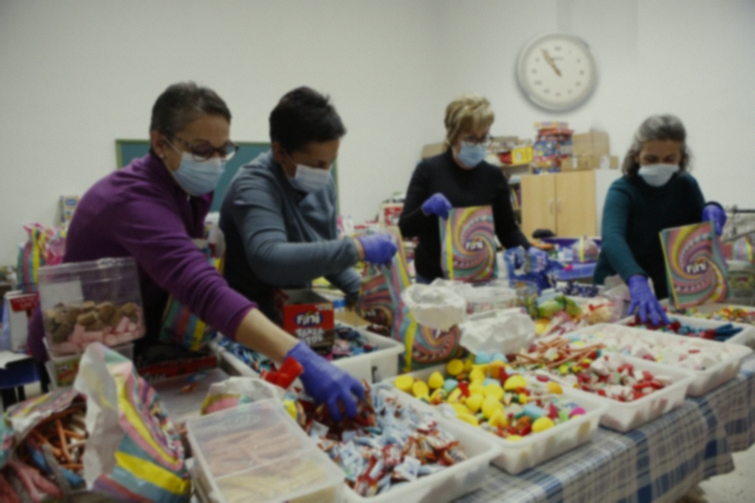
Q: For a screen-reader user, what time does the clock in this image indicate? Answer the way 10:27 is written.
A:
10:54
